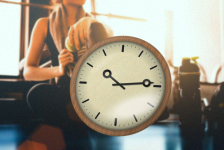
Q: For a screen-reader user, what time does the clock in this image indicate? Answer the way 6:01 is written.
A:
10:14
